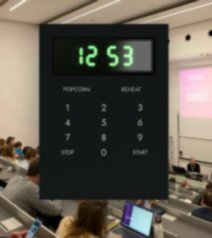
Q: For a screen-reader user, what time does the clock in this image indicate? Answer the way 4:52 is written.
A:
12:53
